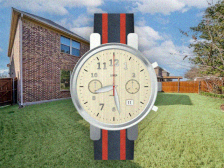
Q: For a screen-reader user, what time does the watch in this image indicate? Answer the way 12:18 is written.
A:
8:28
